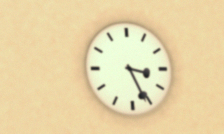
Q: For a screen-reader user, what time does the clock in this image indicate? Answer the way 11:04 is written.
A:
3:26
